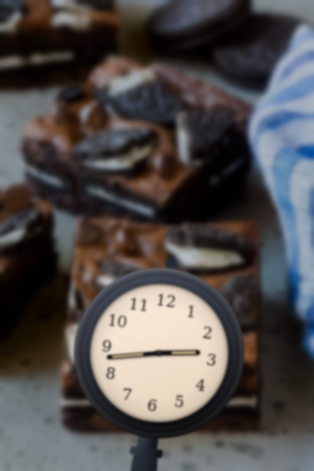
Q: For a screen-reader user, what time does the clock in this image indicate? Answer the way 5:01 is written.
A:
2:43
